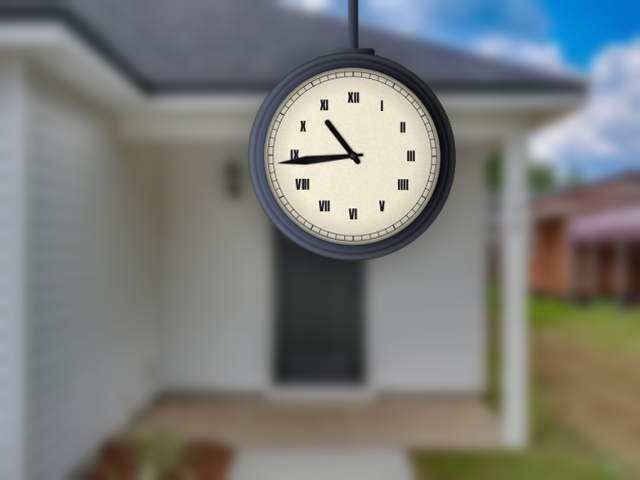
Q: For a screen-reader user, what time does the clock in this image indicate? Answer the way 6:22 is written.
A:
10:44
